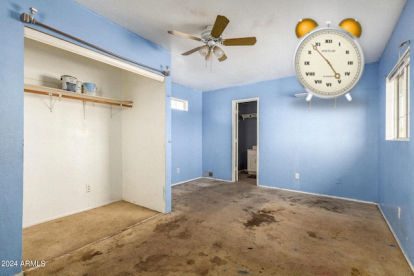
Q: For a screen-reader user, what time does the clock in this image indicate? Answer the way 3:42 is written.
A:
4:53
